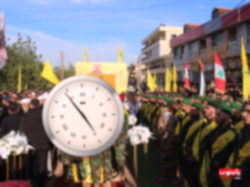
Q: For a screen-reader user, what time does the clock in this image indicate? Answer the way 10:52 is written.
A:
4:54
